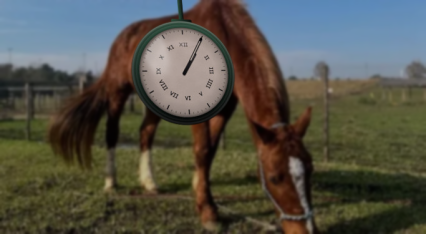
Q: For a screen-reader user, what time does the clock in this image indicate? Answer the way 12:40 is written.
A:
1:05
